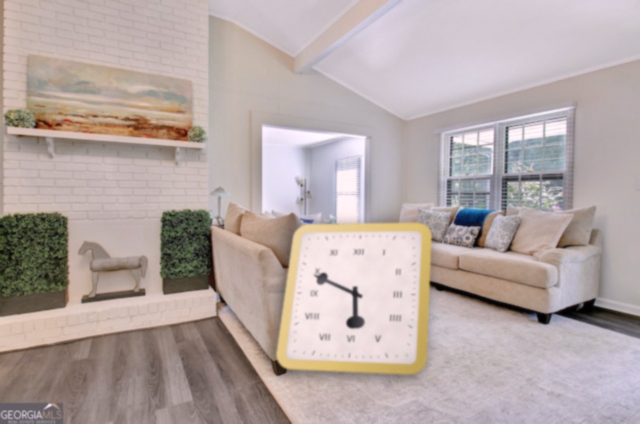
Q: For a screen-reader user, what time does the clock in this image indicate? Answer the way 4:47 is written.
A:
5:49
